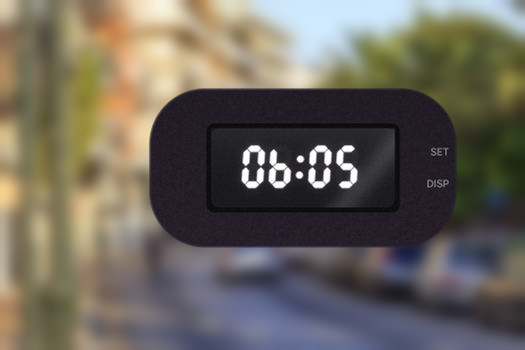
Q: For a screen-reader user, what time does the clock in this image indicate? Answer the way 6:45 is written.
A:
6:05
